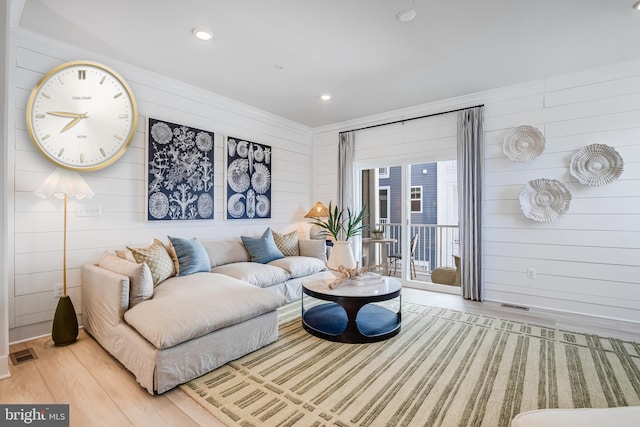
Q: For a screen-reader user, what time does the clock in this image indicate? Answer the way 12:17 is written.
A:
7:46
